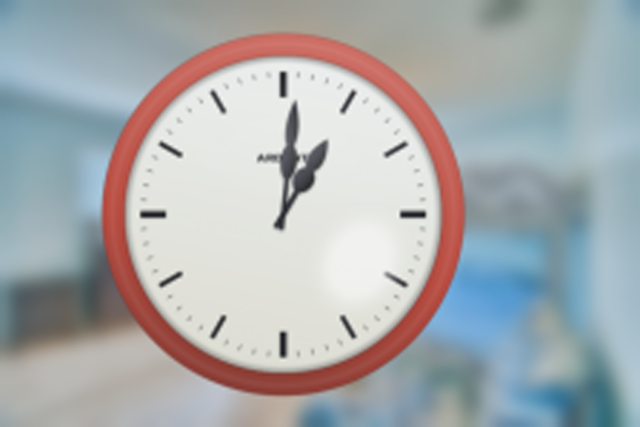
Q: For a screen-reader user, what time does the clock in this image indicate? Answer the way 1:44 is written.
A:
1:01
